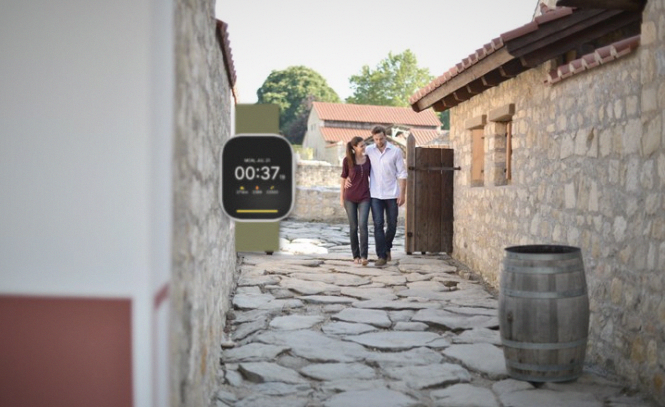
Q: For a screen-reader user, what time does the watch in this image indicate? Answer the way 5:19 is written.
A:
0:37
